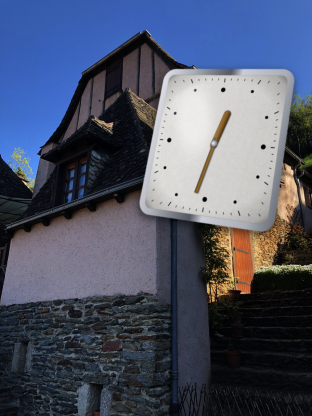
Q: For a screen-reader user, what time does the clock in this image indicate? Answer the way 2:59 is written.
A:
12:32
